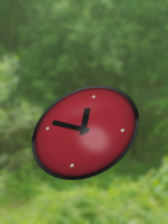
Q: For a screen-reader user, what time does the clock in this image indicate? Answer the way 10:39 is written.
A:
11:47
